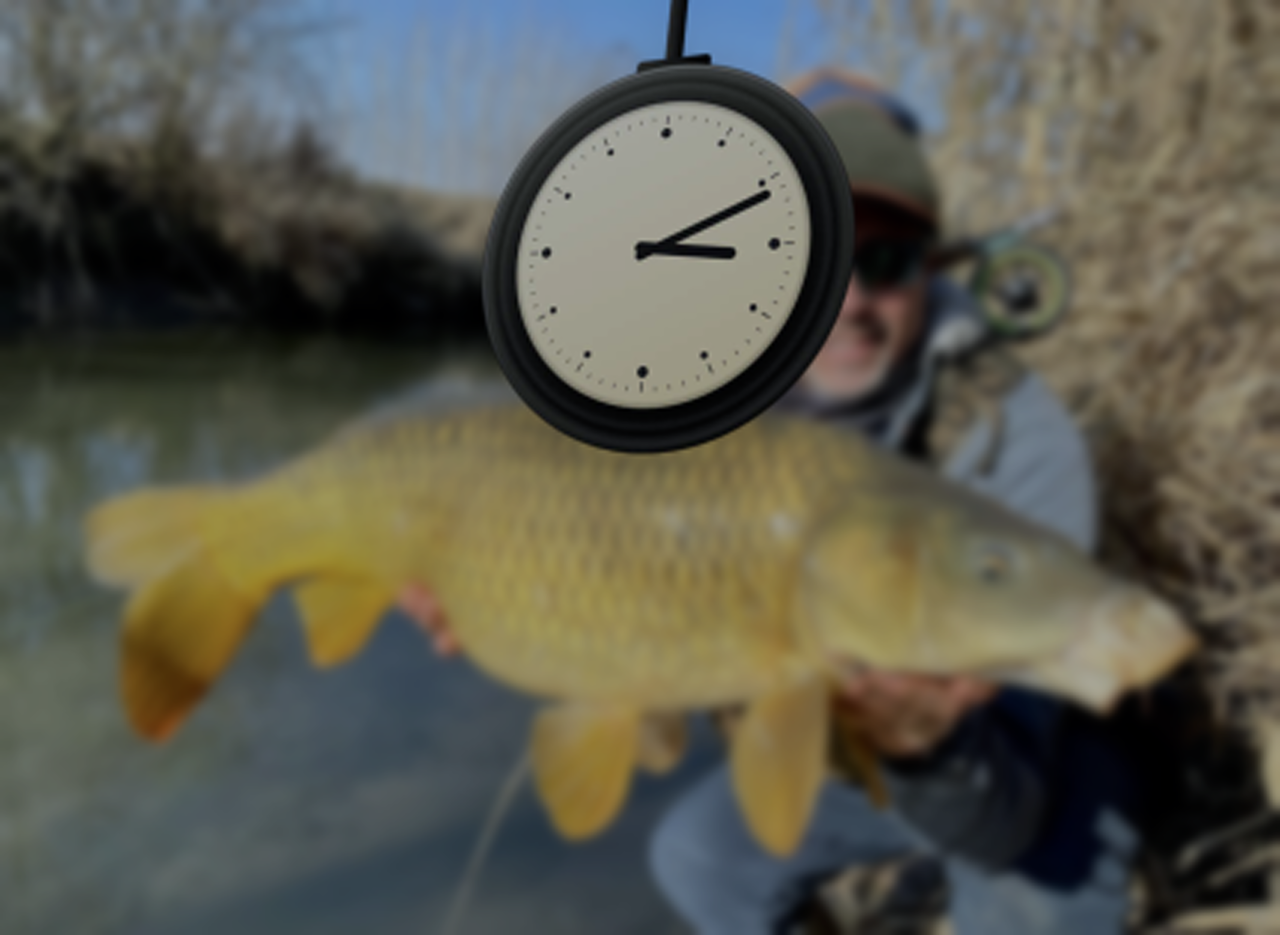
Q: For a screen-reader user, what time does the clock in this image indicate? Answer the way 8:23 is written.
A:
3:11
